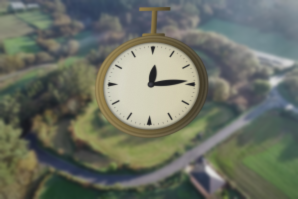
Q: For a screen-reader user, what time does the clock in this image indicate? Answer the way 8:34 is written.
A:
12:14
